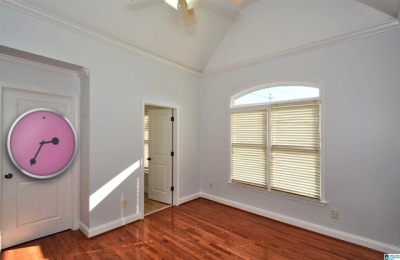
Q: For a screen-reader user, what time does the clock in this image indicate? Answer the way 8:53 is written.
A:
2:34
